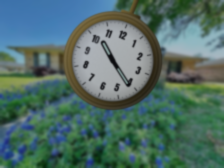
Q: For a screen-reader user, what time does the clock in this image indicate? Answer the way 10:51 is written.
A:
10:21
